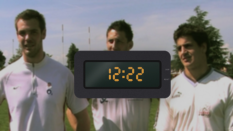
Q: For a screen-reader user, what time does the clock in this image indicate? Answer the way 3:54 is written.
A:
12:22
